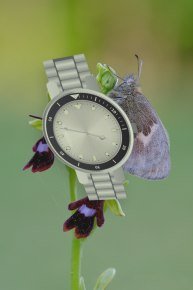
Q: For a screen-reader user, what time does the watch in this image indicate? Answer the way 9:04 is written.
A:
3:48
